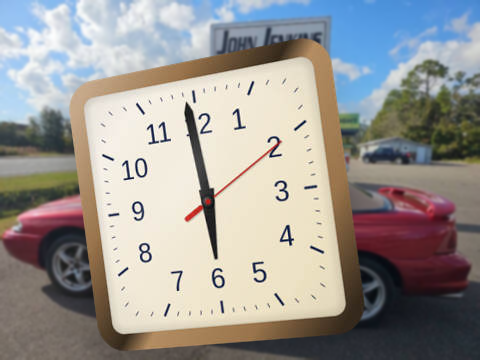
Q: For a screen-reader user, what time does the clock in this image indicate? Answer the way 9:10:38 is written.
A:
5:59:10
